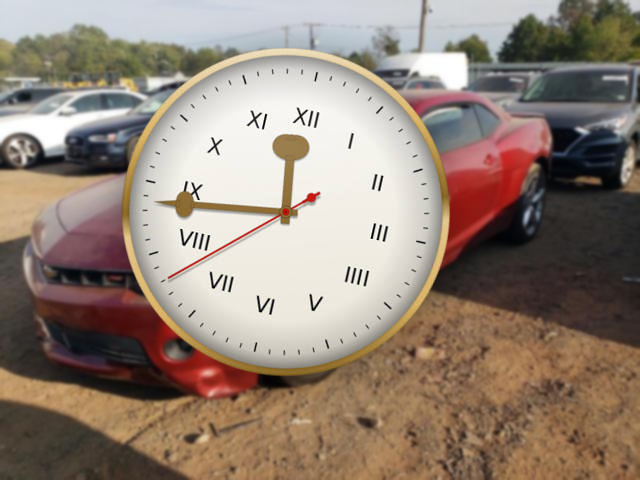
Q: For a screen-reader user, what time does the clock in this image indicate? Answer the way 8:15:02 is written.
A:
11:43:38
